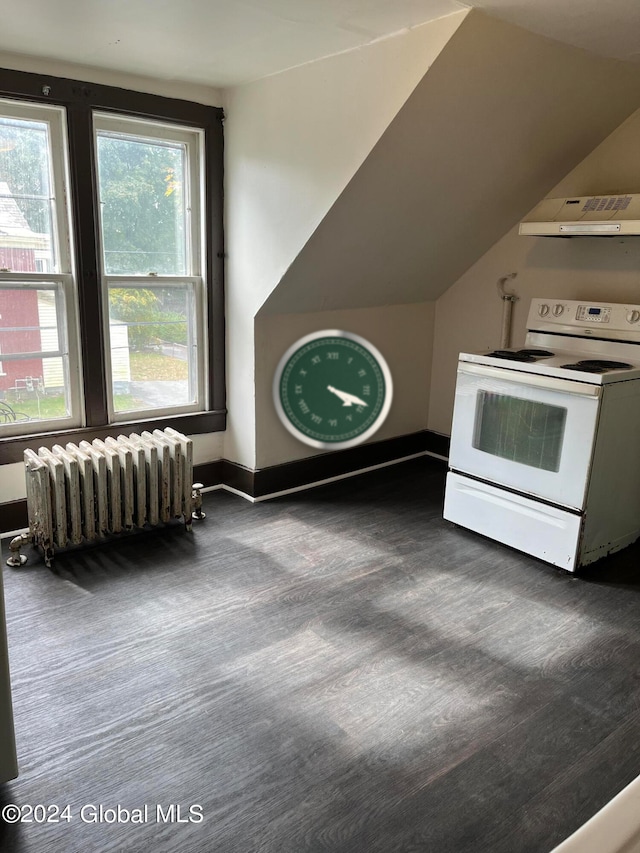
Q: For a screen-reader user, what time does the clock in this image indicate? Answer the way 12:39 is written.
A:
4:19
